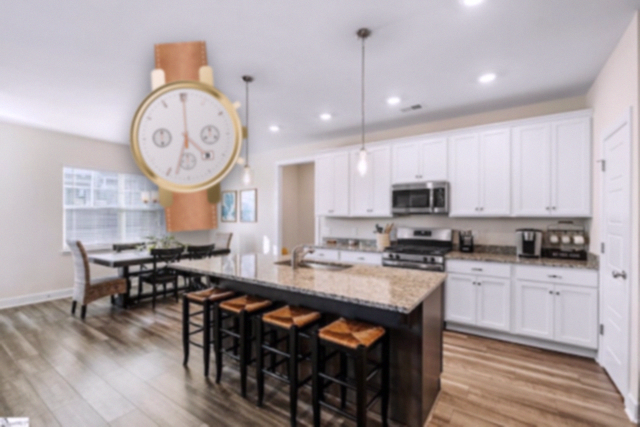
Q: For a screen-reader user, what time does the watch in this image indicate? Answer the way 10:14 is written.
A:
4:33
